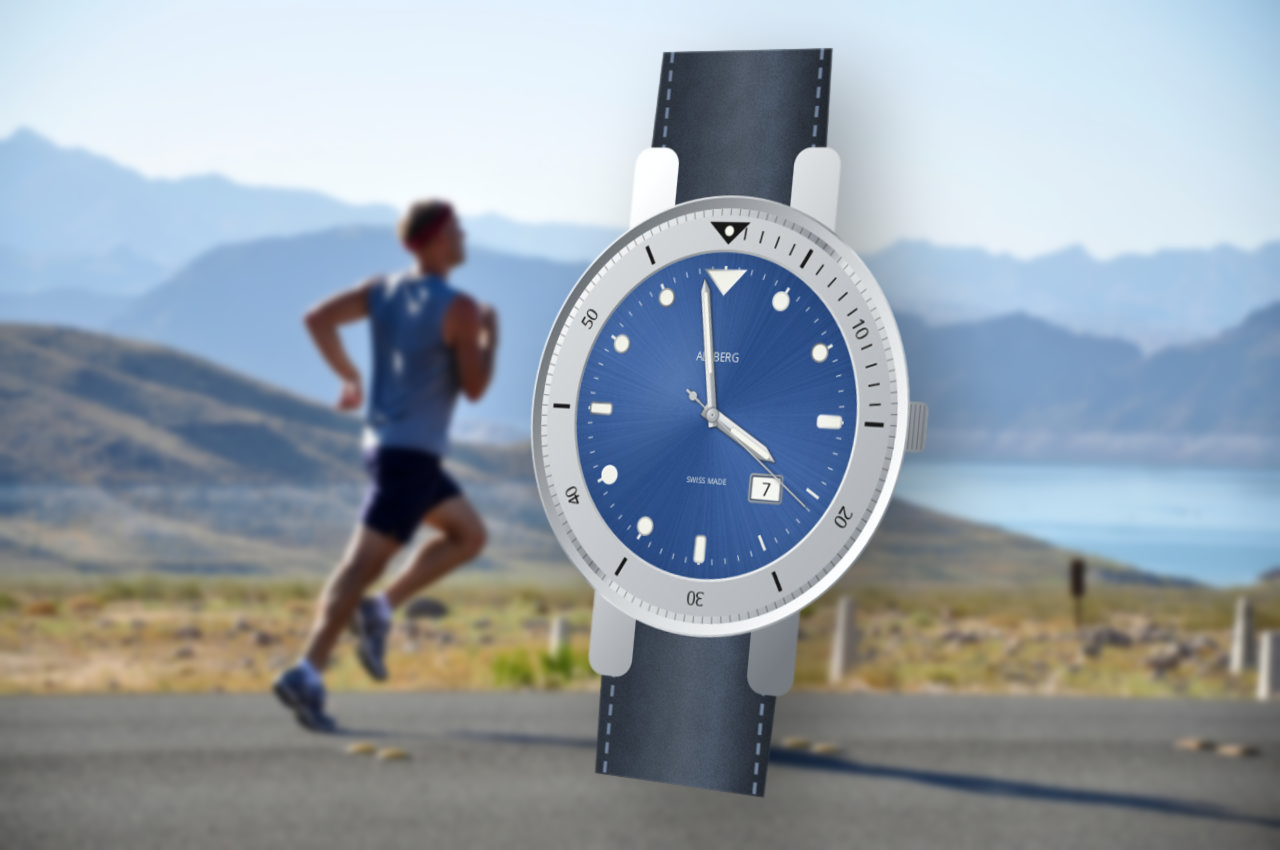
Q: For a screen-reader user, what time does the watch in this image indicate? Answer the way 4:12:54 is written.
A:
3:58:21
